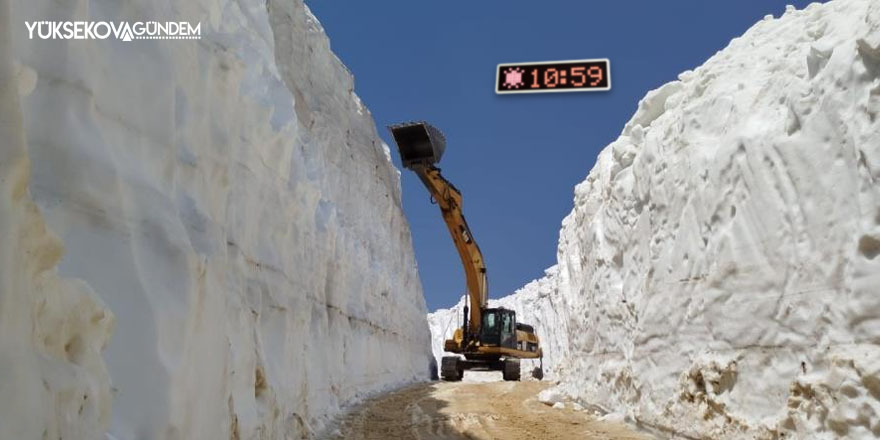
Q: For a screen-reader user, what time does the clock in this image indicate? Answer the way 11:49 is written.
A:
10:59
